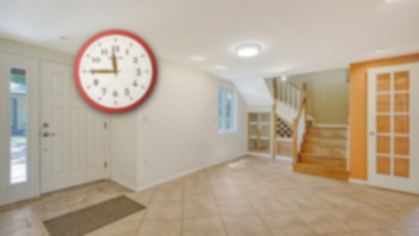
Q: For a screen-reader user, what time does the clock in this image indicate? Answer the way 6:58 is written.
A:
11:45
